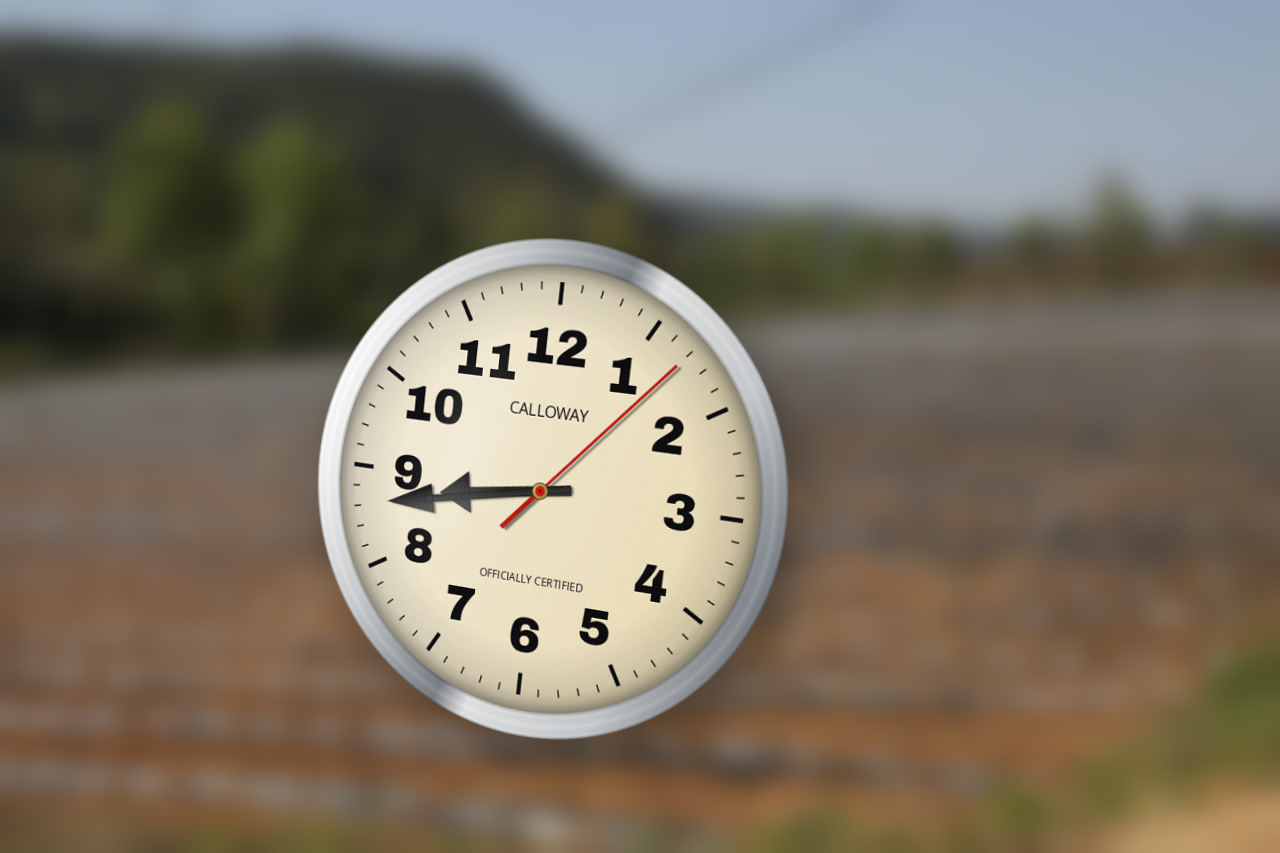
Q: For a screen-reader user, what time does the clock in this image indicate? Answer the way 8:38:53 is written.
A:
8:43:07
